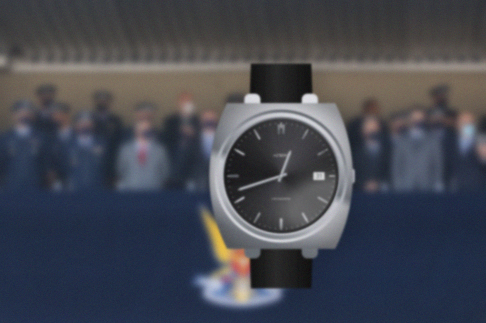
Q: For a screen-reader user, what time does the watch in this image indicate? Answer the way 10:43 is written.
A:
12:42
